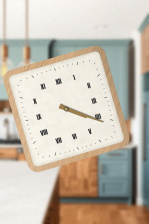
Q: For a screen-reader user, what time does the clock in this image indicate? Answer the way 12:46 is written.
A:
4:21
